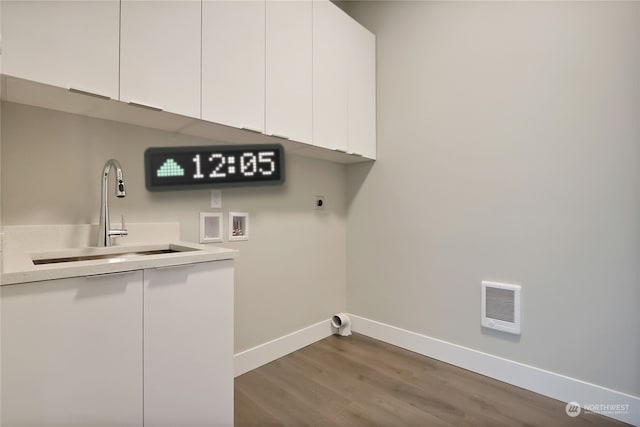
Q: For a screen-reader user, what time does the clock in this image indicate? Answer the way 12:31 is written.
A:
12:05
